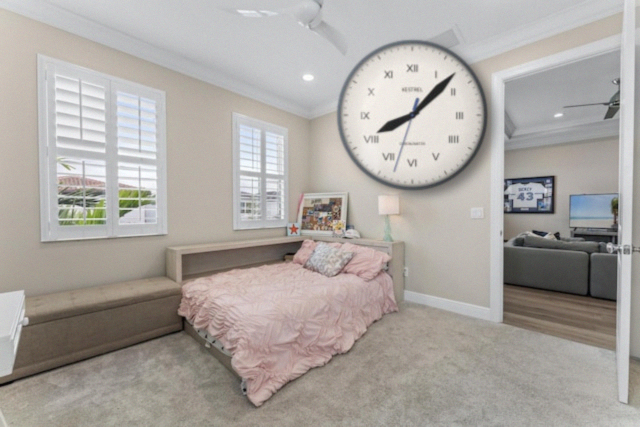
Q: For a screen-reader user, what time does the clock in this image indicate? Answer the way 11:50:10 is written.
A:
8:07:33
